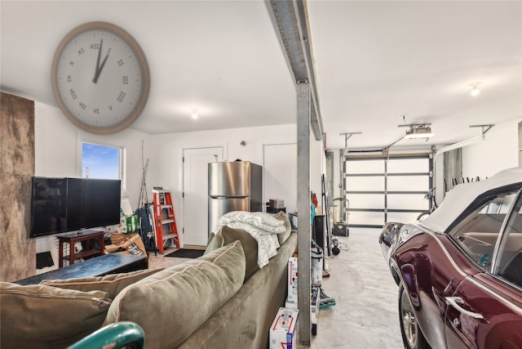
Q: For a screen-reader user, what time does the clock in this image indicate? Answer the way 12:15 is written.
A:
1:02
